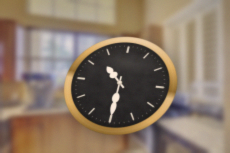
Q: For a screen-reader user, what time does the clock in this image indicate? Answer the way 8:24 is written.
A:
10:30
